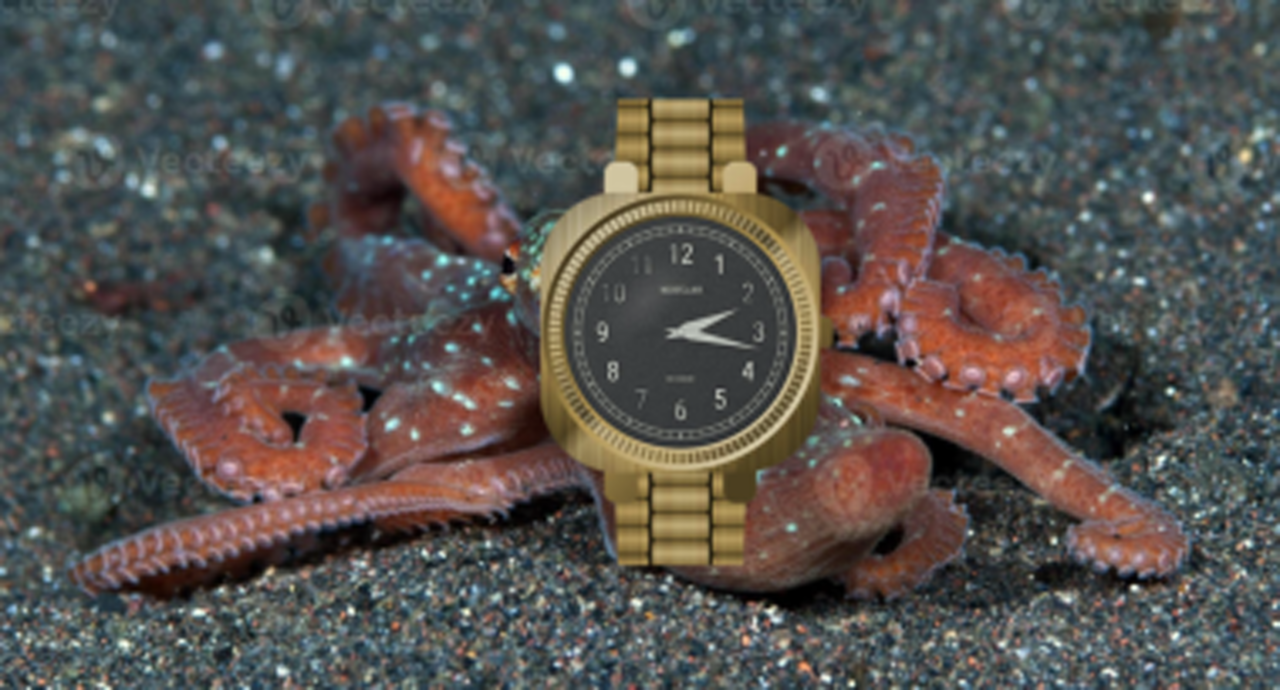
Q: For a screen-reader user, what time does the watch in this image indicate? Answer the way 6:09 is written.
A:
2:17
